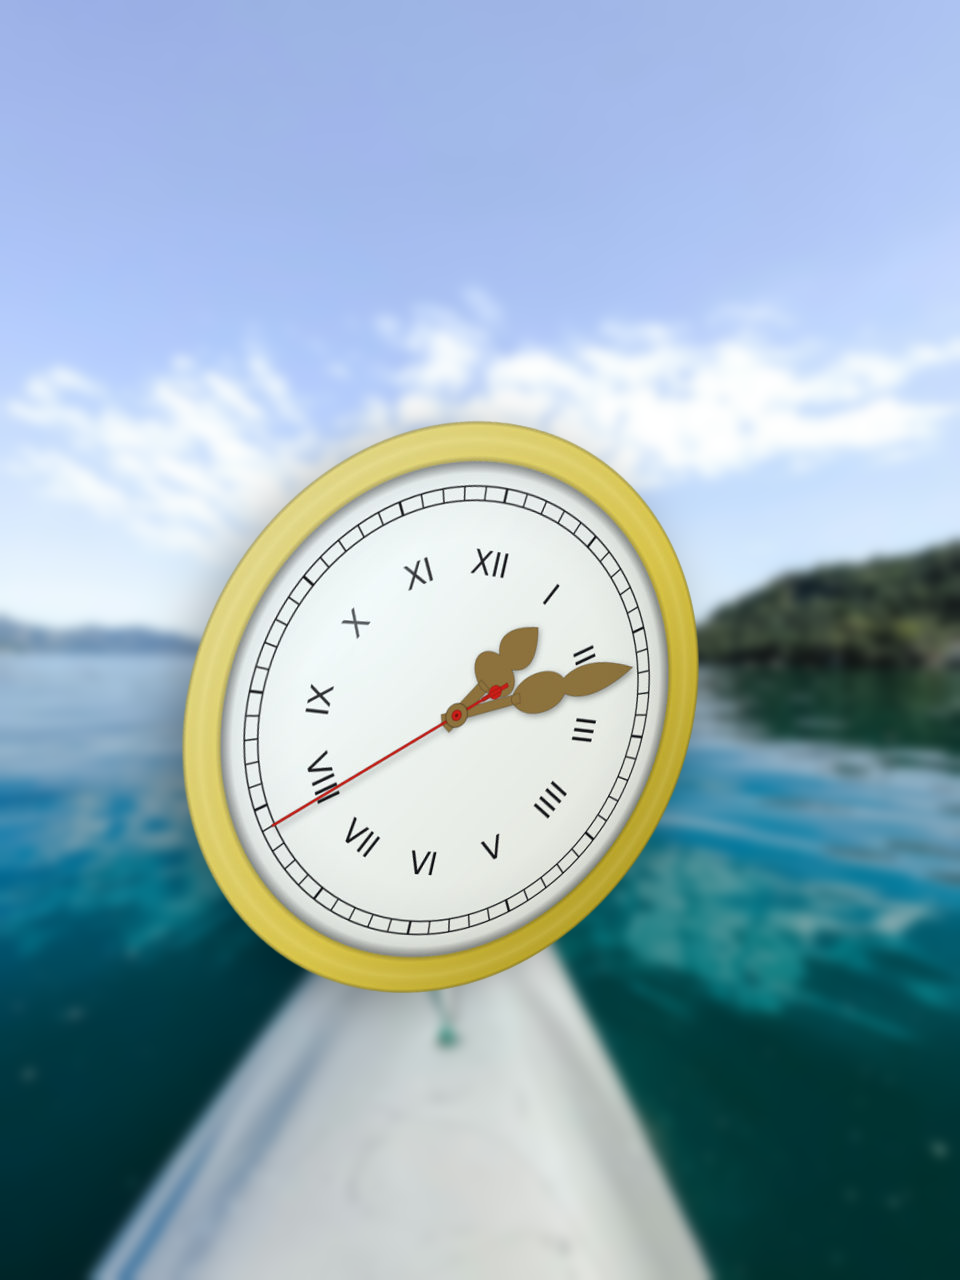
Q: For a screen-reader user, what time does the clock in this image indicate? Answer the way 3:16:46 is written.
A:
1:11:39
